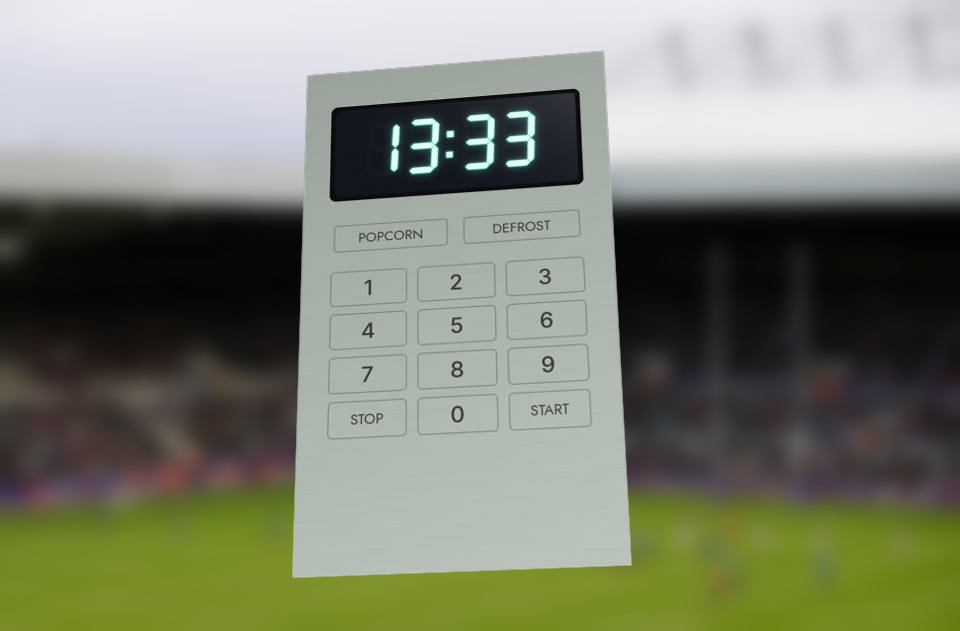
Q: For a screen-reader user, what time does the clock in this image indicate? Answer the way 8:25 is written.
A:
13:33
